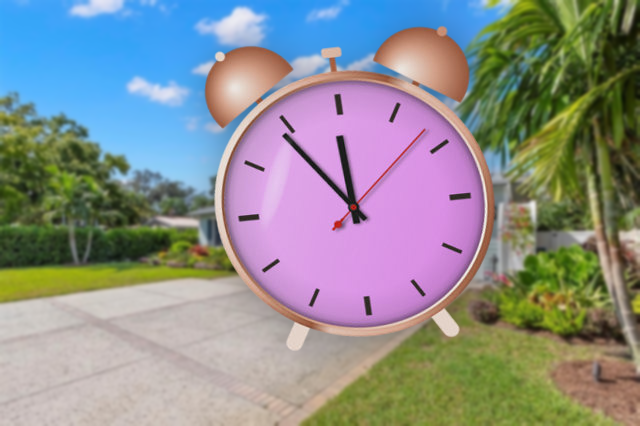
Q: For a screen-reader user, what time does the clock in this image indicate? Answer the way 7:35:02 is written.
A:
11:54:08
